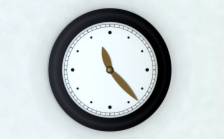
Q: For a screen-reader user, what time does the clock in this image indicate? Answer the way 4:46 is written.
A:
11:23
